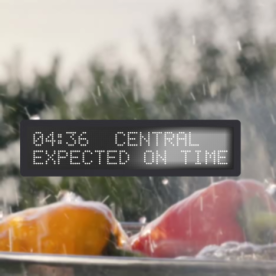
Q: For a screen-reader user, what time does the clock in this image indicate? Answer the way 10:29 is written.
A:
4:36
